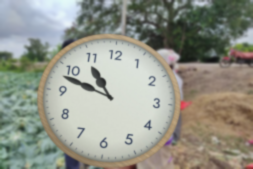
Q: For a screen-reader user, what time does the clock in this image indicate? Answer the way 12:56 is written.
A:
10:48
